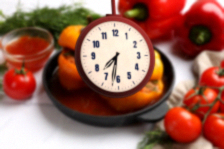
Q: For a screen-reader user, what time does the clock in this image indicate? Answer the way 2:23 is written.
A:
7:32
